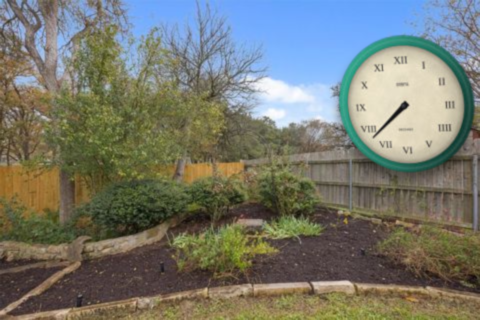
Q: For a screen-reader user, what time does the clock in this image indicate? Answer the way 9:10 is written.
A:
7:38
